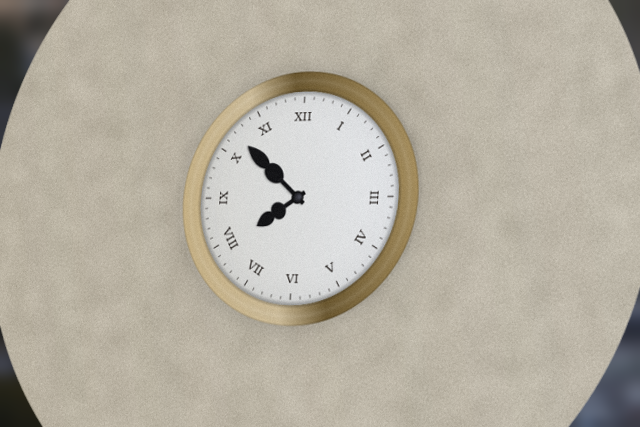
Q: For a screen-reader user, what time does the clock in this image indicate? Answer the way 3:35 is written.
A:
7:52
